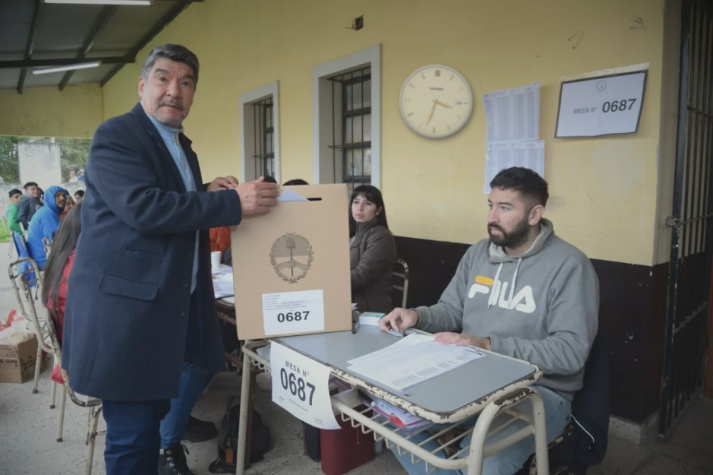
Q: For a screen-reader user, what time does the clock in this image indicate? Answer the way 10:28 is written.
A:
3:33
